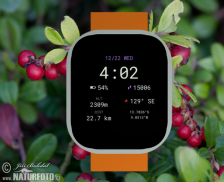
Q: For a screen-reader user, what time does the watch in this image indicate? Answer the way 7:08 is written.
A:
4:02
